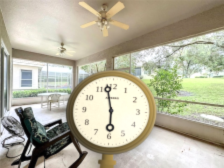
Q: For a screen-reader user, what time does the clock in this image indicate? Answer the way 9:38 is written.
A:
5:58
